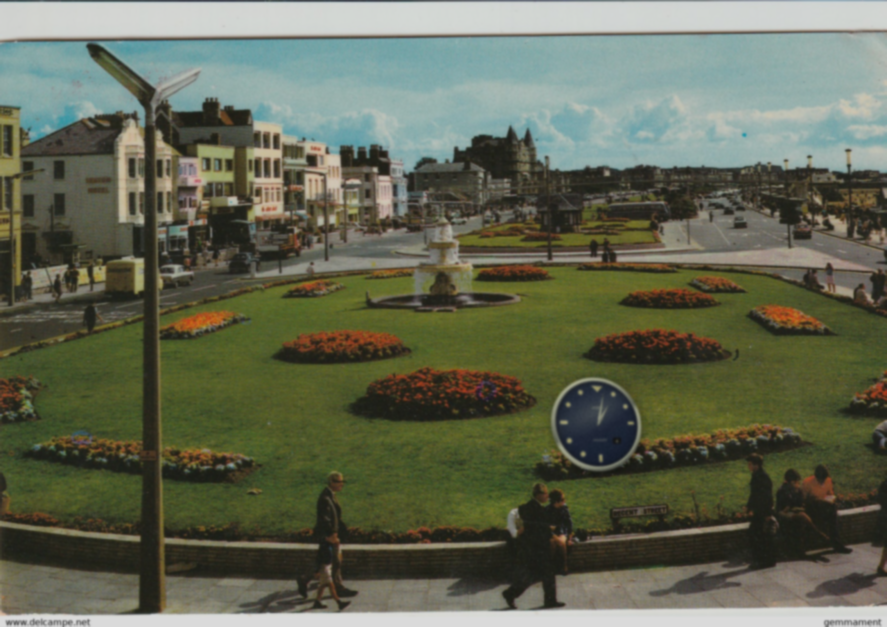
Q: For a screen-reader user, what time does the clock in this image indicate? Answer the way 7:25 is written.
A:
1:02
